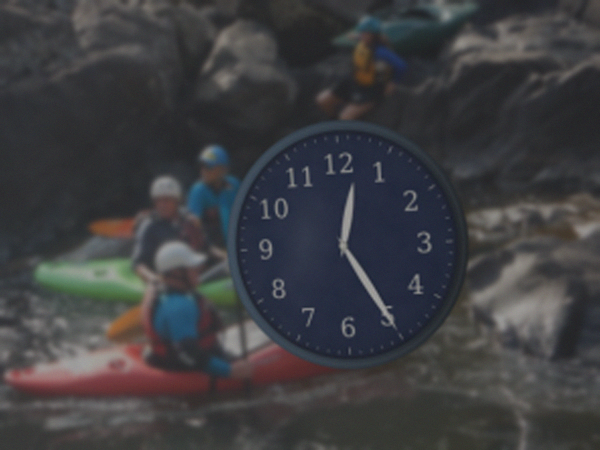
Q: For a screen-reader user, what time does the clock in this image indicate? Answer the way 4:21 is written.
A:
12:25
